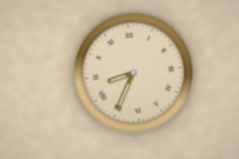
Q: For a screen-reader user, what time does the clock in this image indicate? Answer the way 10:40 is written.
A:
8:35
